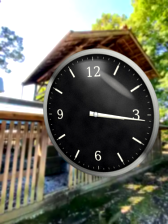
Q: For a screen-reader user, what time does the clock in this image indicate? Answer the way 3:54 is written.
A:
3:16
